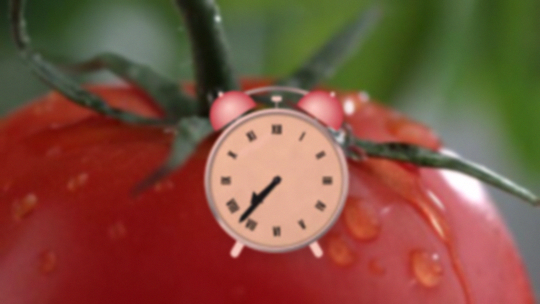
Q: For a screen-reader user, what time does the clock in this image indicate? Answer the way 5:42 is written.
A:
7:37
